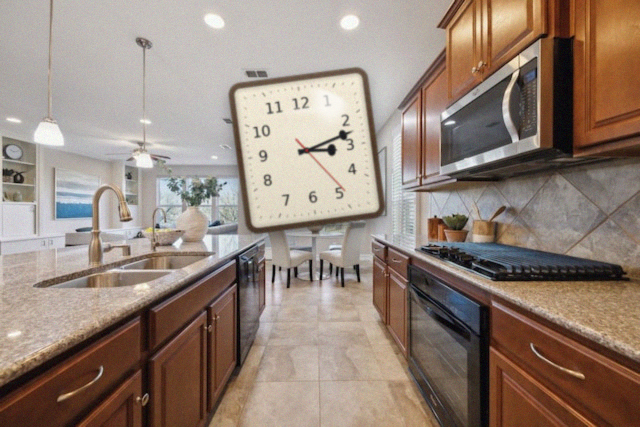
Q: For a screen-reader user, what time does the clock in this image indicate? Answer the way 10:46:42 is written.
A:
3:12:24
